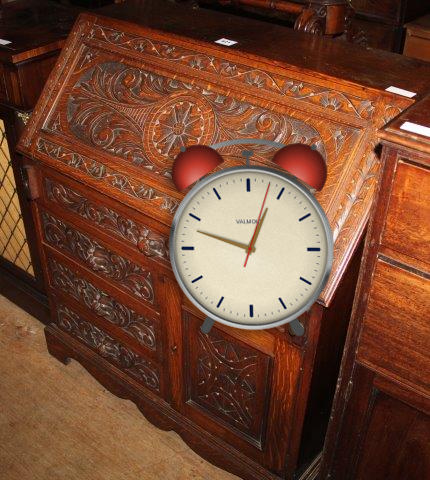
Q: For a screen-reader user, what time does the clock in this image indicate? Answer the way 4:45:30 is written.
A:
12:48:03
